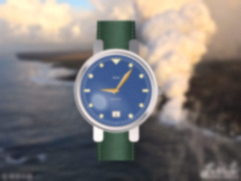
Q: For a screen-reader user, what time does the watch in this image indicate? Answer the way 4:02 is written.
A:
9:06
